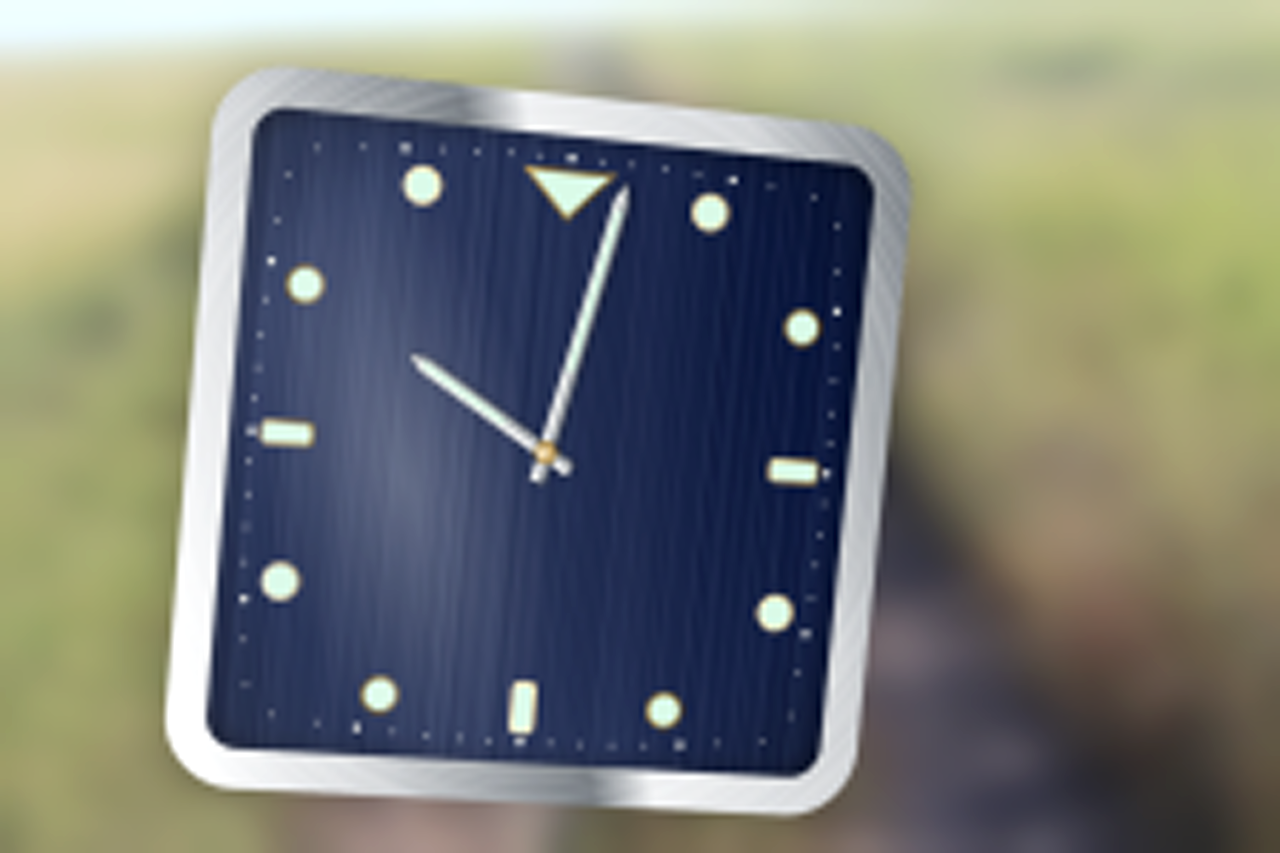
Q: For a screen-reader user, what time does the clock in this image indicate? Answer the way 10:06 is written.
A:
10:02
